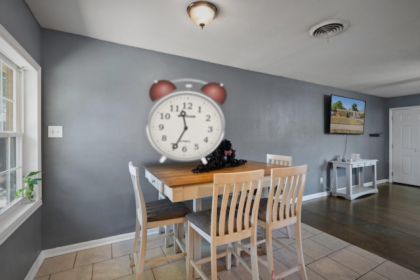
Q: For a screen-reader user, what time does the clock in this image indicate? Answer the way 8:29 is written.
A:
11:34
